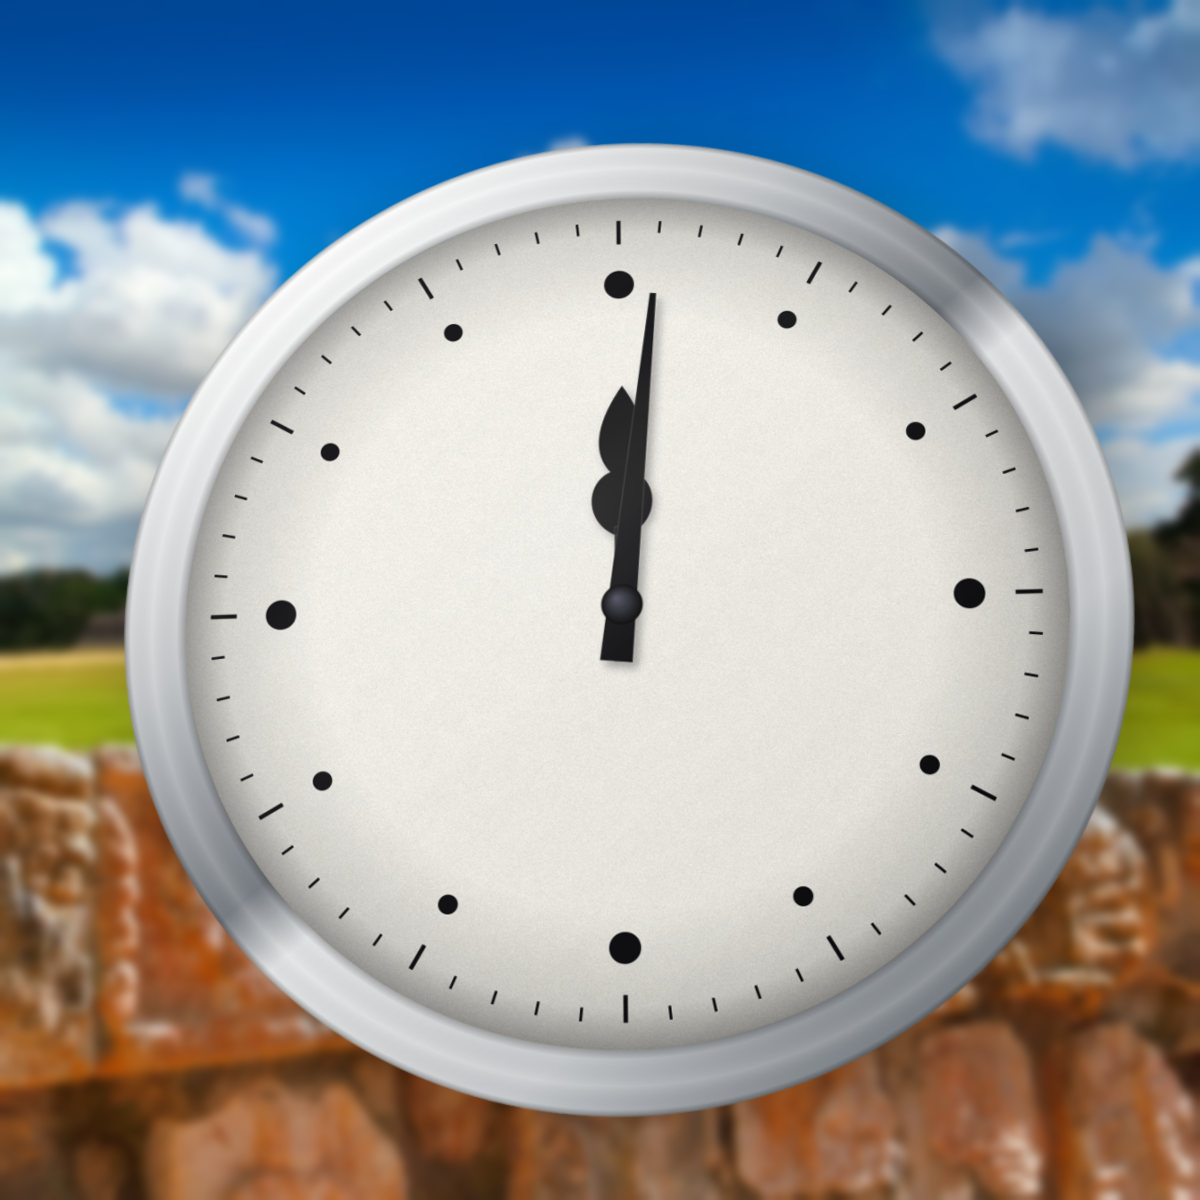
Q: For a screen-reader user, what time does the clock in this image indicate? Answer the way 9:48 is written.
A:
12:01
